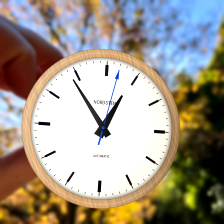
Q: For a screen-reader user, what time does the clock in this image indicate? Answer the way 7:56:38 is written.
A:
12:54:02
